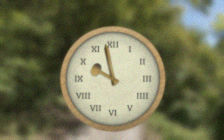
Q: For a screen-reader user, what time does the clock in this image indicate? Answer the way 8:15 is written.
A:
9:58
